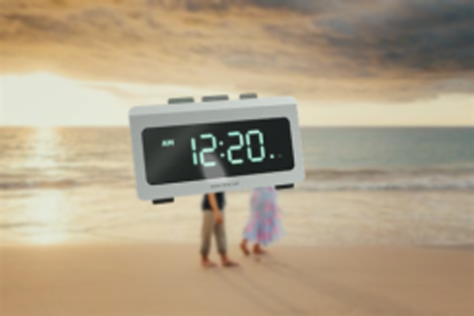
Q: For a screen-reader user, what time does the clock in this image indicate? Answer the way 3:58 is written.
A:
12:20
